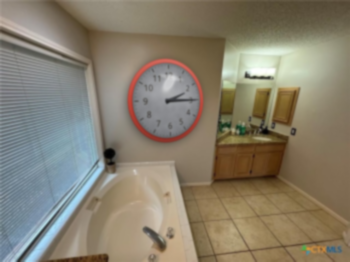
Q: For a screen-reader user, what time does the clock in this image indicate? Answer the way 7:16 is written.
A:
2:15
